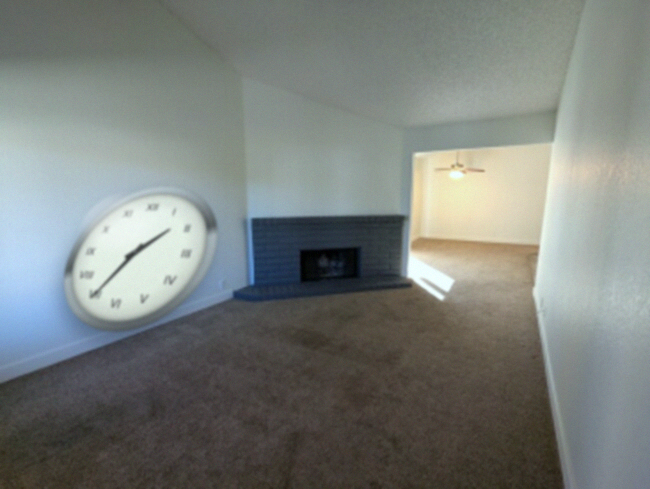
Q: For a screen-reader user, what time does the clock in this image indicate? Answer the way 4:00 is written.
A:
1:35
